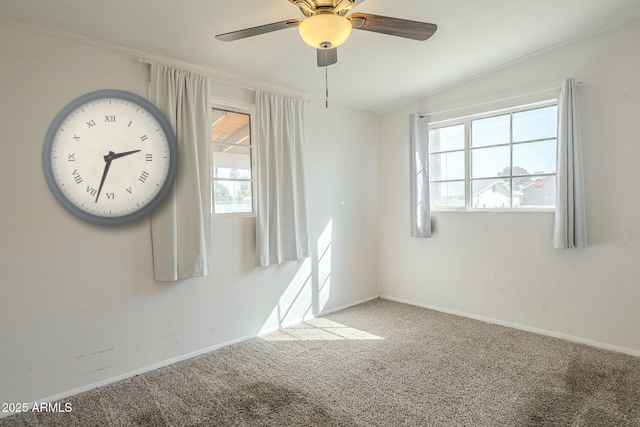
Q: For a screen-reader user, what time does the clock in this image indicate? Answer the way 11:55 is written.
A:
2:33
